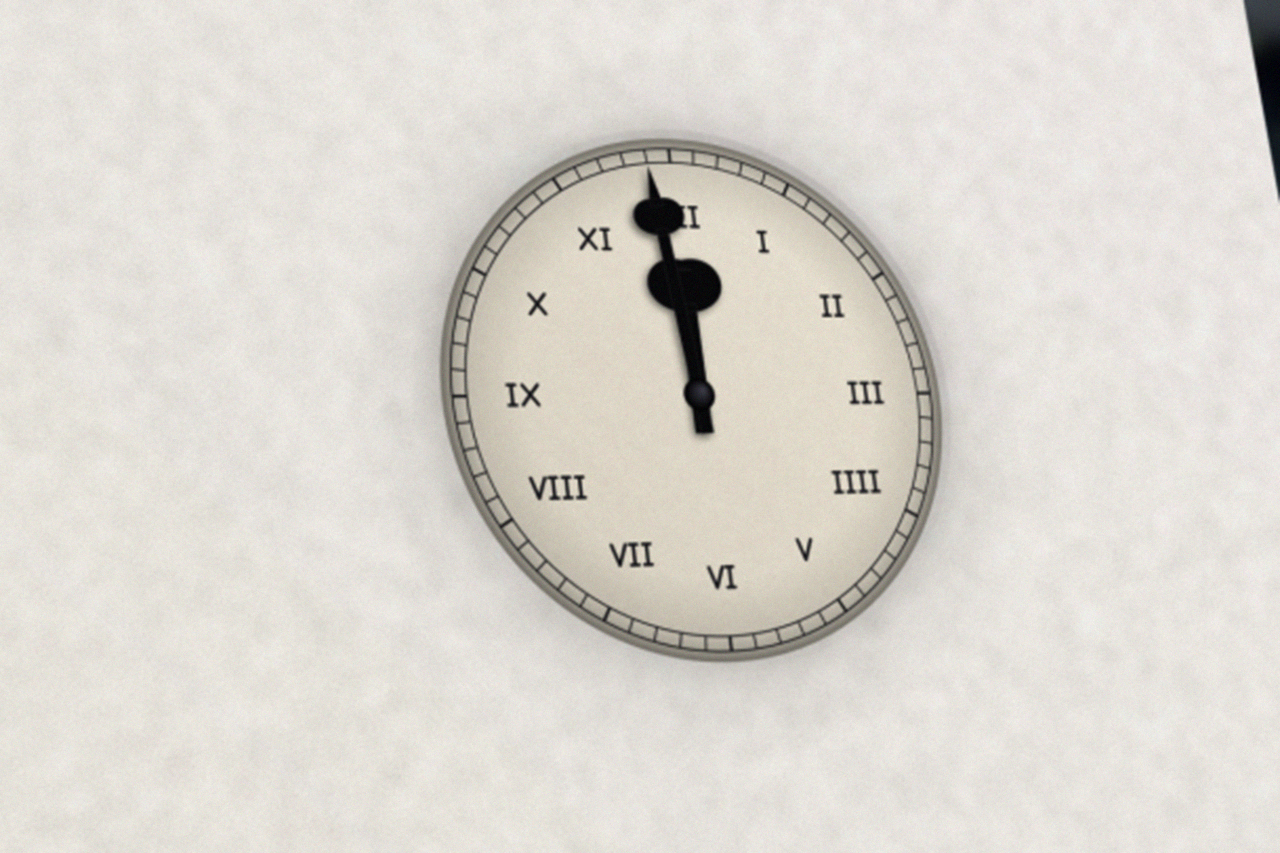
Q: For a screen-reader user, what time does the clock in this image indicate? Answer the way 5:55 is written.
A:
11:59
